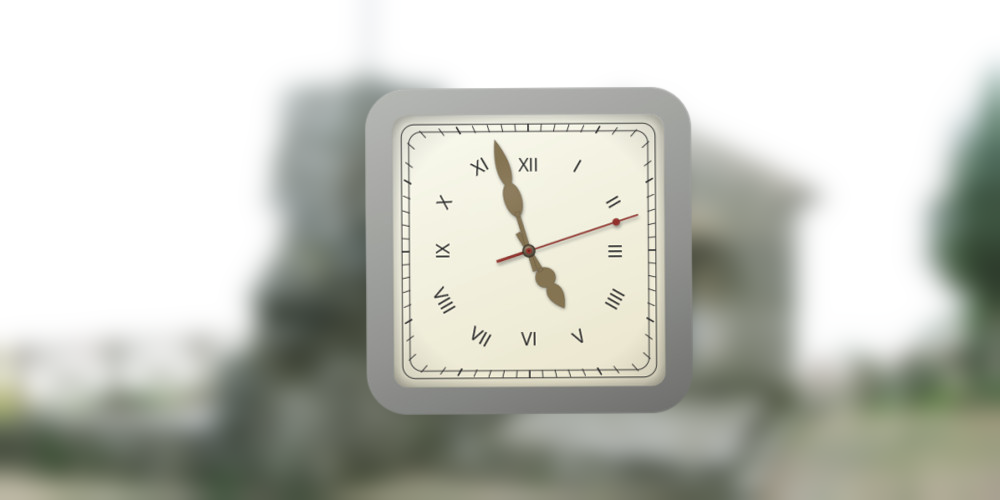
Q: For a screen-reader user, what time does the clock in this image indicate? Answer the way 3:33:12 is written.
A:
4:57:12
